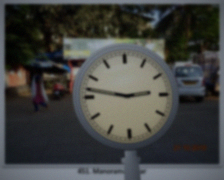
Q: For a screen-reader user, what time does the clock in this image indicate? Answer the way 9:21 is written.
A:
2:47
